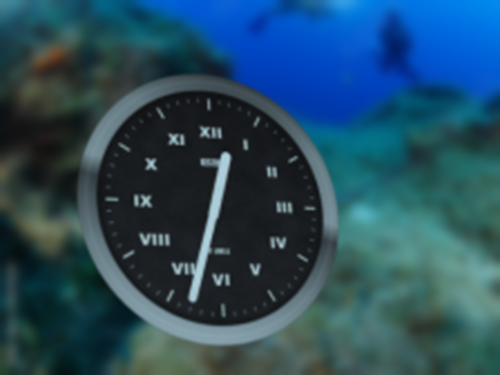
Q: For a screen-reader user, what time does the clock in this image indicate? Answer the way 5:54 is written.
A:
12:33
